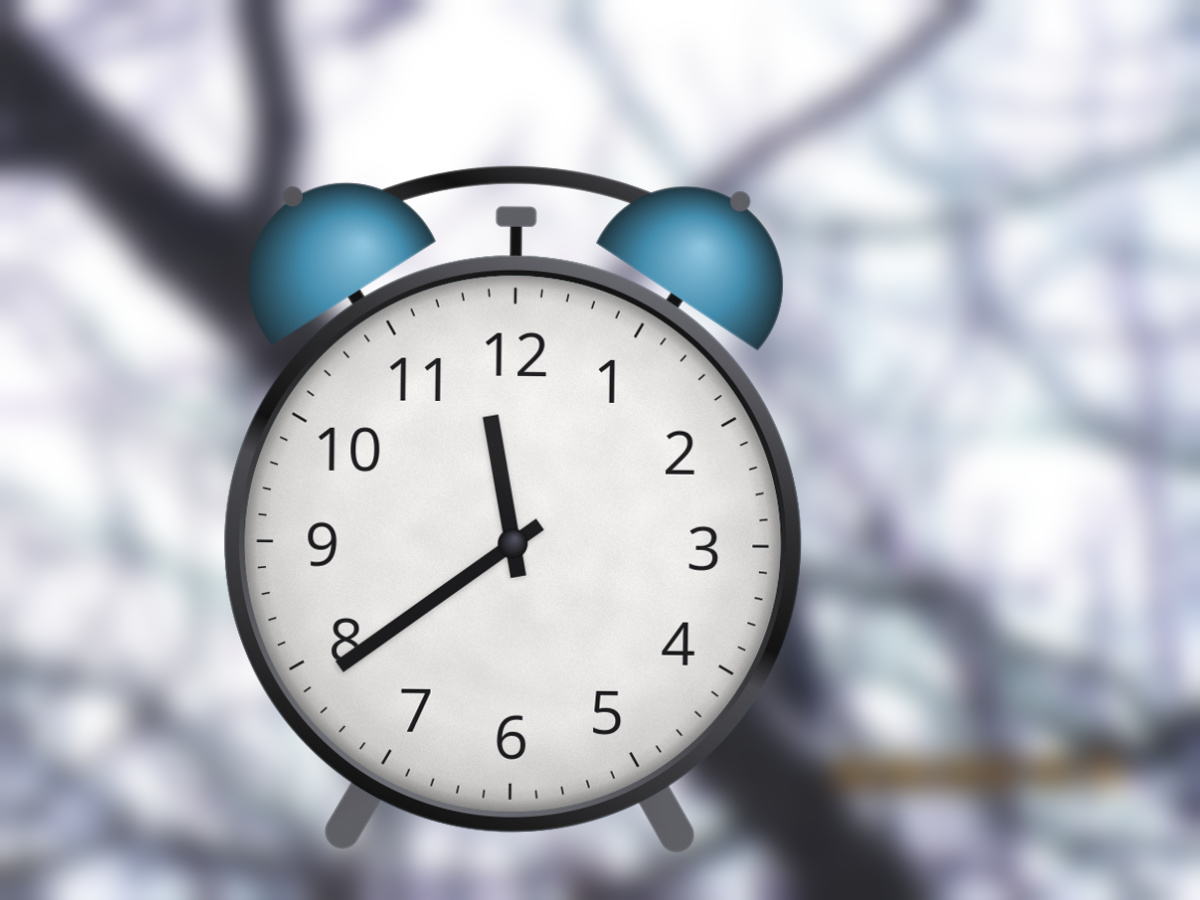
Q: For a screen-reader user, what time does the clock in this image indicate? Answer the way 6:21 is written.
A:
11:39
